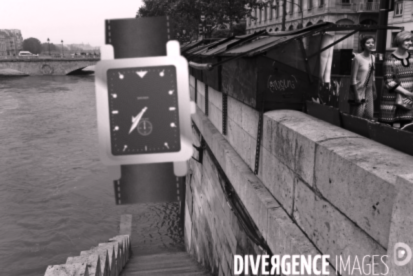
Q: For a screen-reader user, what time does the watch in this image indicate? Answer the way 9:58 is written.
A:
7:36
